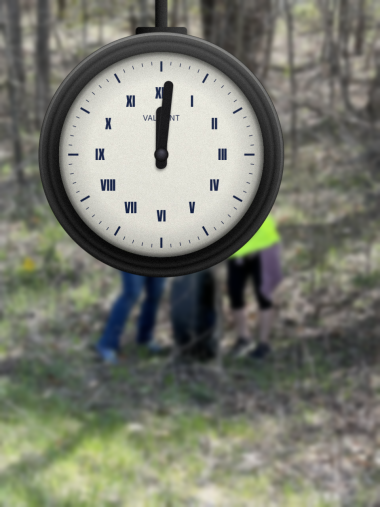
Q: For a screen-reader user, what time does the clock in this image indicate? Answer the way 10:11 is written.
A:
12:01
